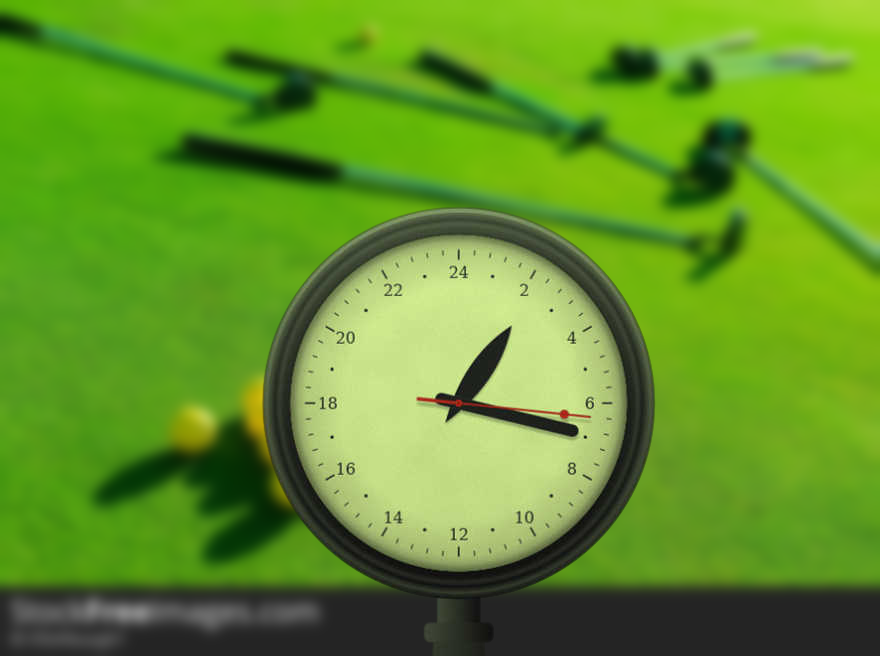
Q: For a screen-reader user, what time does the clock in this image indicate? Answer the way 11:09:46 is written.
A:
2:17:16
